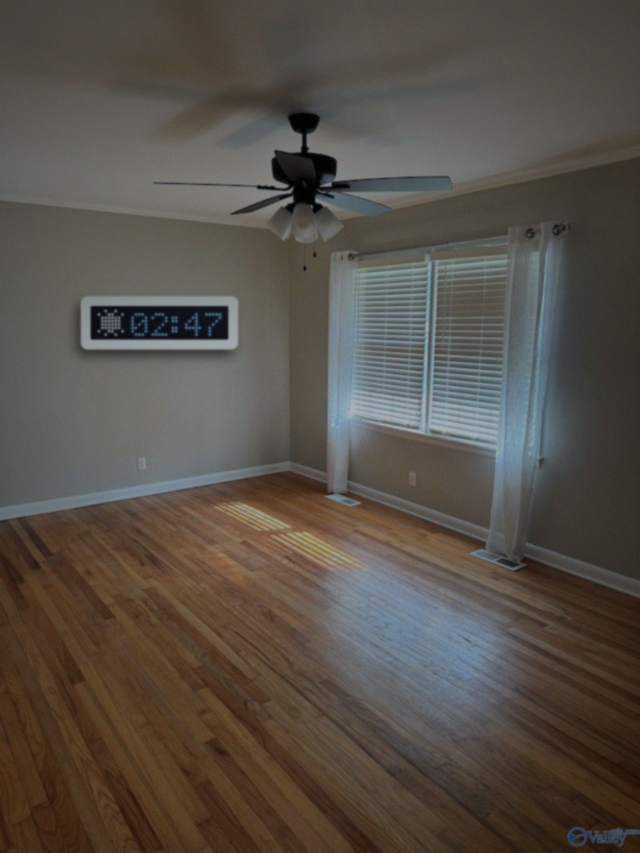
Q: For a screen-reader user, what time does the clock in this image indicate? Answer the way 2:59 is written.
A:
2:47
